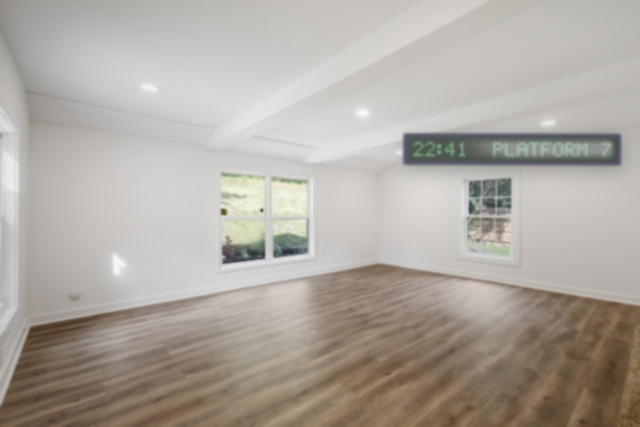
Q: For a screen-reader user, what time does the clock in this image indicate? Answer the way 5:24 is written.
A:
22:41
